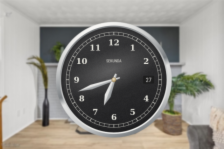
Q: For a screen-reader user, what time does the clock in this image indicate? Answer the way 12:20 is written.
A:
6:42
